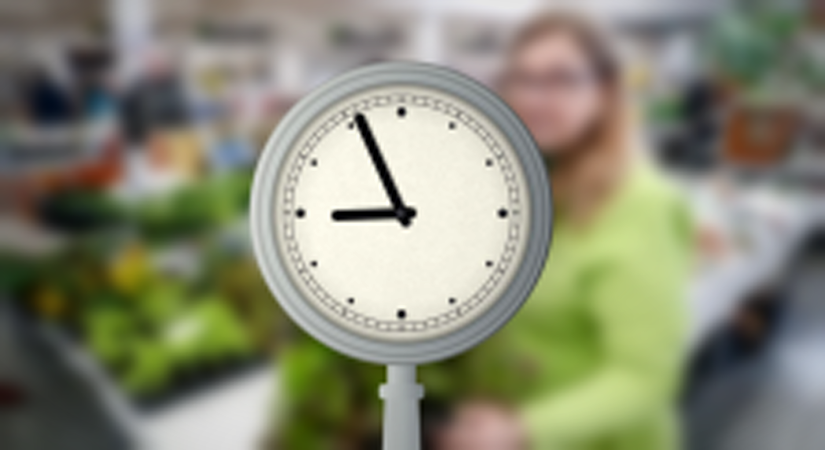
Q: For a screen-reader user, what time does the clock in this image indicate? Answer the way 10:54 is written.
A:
8:56
